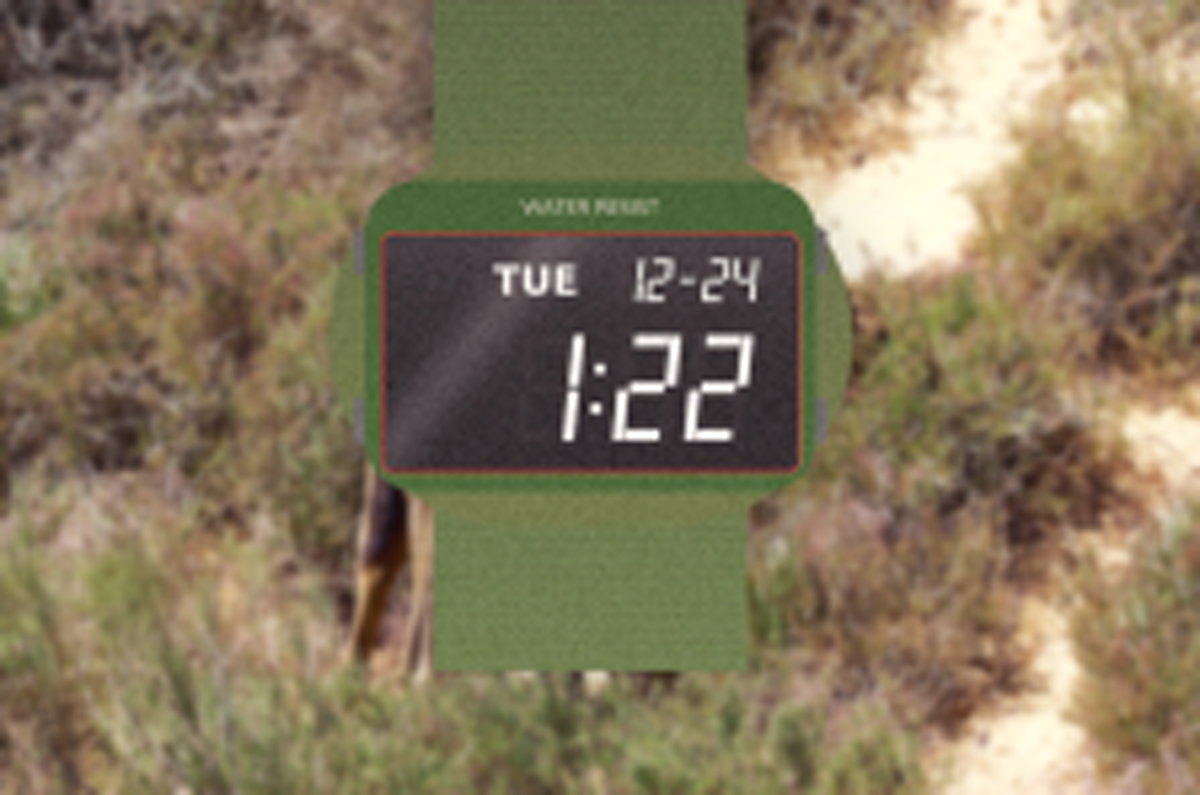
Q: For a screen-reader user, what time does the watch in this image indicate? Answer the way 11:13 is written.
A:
1:22
